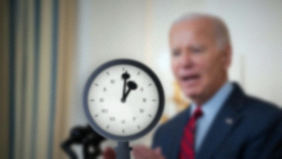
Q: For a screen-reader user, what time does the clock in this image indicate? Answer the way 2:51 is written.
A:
1:01
